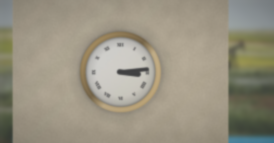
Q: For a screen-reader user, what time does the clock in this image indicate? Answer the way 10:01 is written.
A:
3:14
